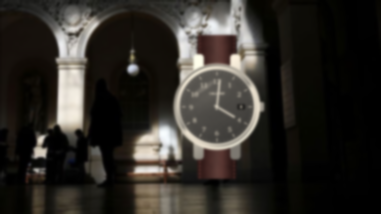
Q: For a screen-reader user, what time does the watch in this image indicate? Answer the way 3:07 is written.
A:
4:01
